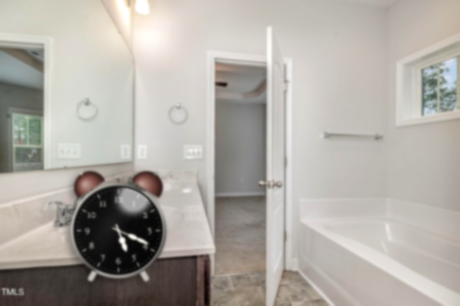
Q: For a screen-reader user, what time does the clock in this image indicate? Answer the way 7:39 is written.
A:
5:19
